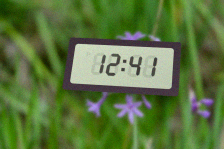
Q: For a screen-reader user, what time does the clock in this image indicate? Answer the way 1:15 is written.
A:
12:41
